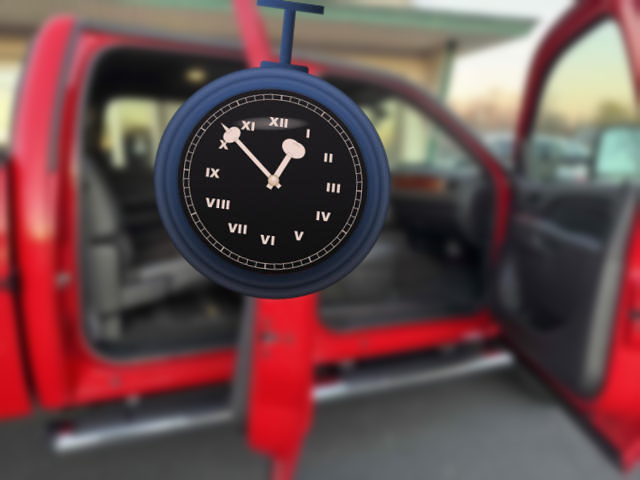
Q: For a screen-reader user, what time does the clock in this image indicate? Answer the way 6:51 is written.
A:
12:52
